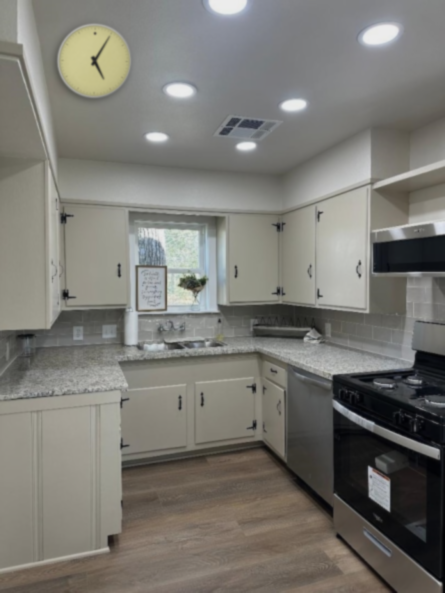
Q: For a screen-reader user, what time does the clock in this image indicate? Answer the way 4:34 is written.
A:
5:05
